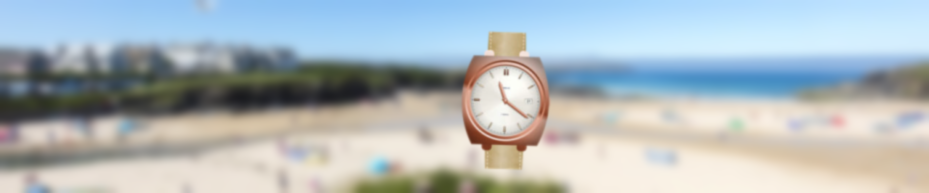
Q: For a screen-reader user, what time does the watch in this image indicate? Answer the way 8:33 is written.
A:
11:21
